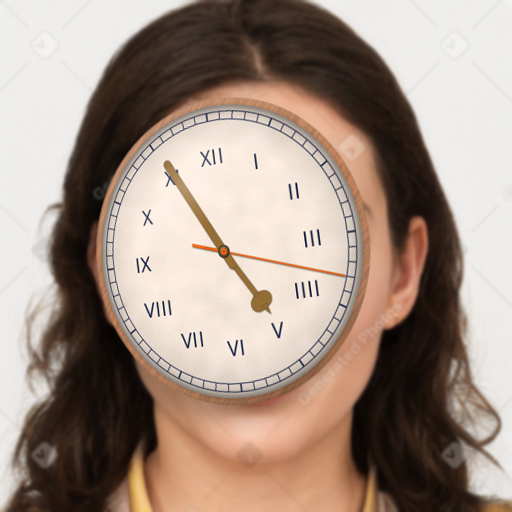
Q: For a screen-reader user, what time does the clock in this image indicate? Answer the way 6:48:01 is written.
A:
4:55:18
